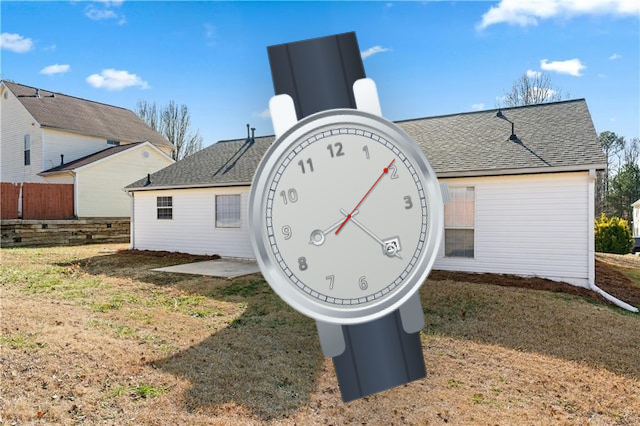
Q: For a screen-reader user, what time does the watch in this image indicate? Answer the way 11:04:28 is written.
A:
8:23:09
